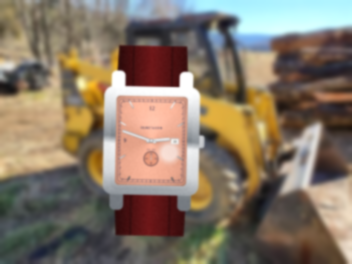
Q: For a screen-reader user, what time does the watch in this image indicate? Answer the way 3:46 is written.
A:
2:48
